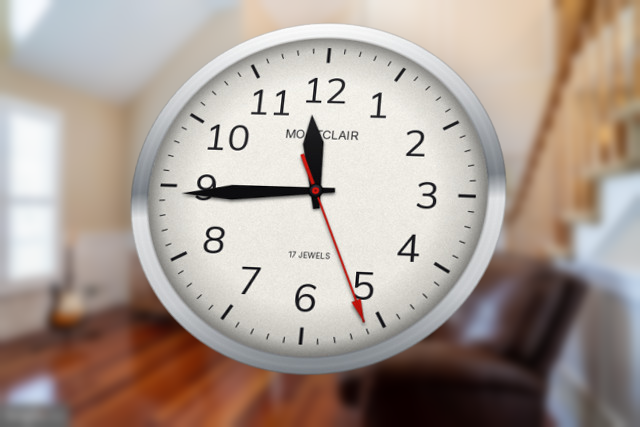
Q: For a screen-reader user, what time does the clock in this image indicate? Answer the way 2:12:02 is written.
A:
11:44:26
